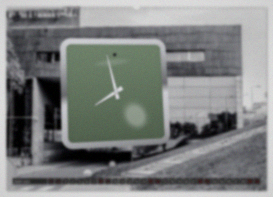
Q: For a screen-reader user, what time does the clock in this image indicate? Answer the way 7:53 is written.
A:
7:58
